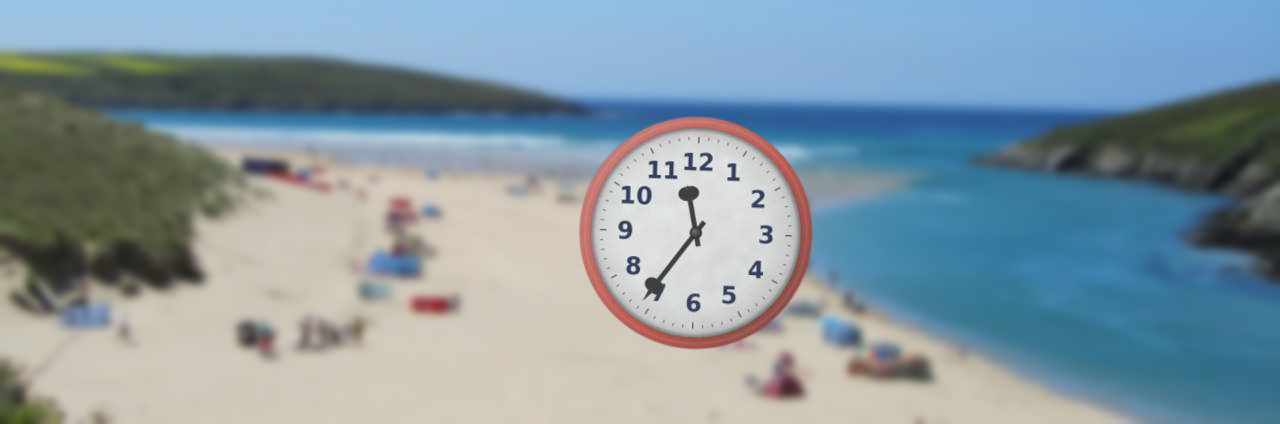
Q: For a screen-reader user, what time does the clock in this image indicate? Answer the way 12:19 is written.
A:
11:36
